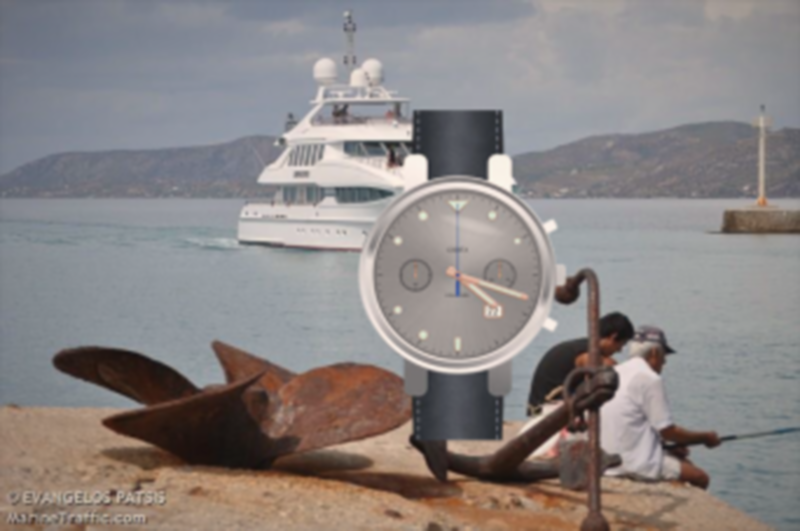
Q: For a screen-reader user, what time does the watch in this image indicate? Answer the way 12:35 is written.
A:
4:18
